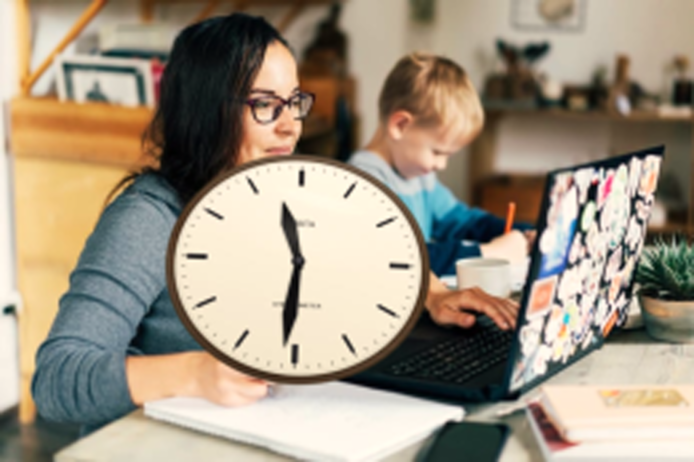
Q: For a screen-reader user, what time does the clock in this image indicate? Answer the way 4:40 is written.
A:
11:31
